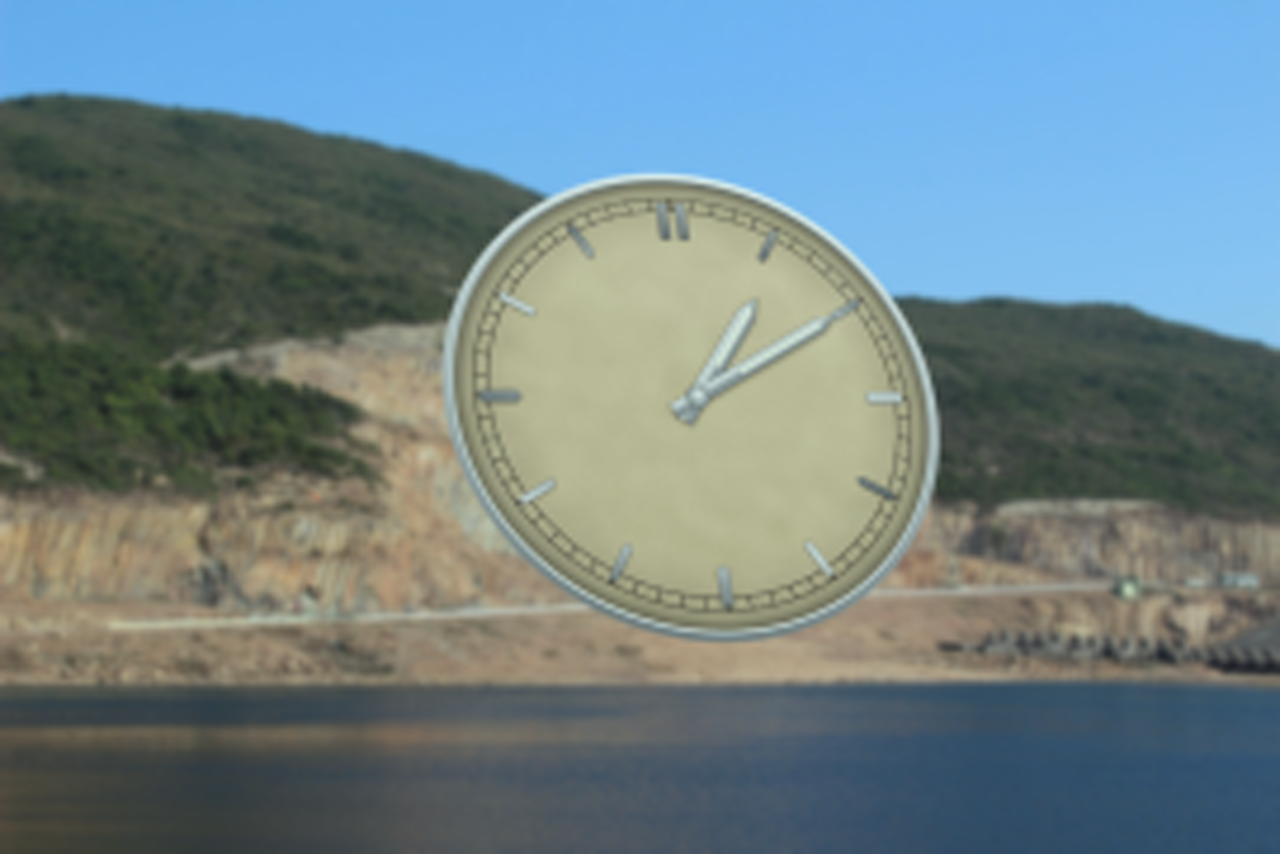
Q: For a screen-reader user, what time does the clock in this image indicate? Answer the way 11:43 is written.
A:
1:10
